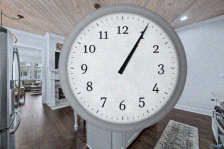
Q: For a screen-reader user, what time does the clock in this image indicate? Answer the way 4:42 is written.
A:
1:05
